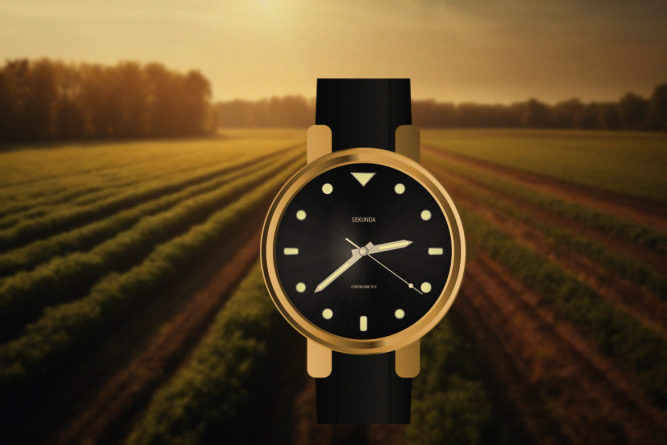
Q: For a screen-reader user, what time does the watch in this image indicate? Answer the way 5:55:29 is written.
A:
2:38:21
